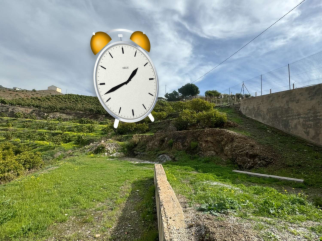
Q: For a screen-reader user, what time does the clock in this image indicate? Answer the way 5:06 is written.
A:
1:42
